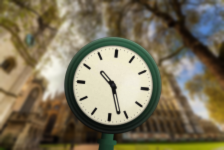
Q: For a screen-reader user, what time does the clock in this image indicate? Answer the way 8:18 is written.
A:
10:27
